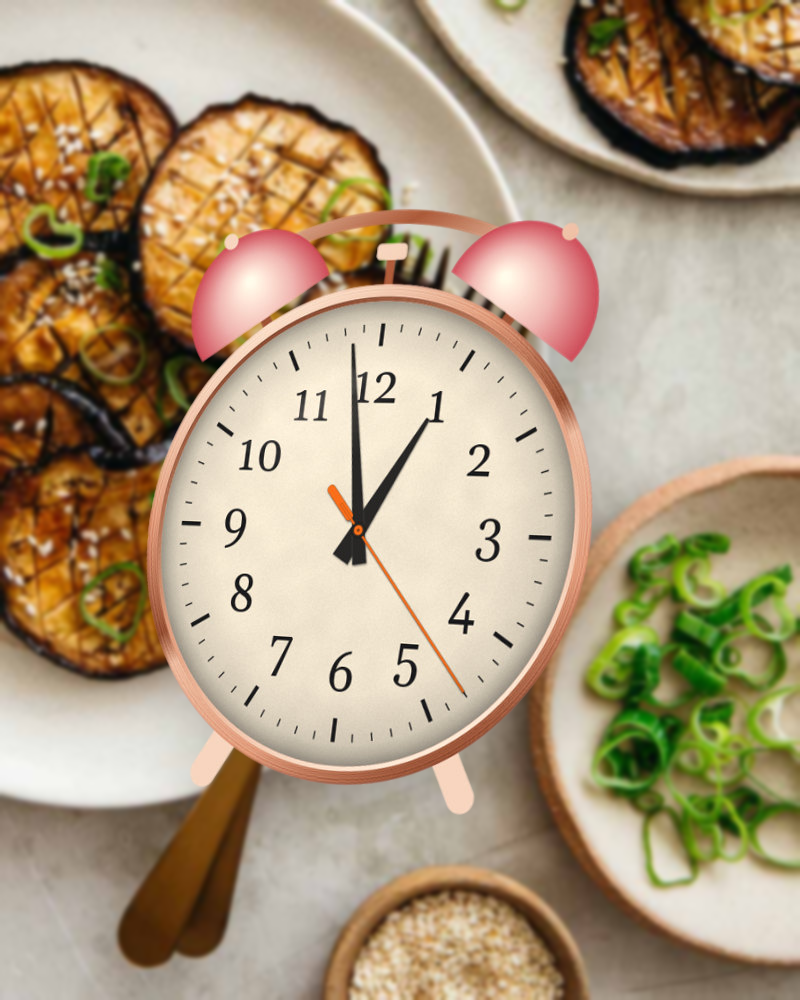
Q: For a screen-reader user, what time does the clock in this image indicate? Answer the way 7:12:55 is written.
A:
12:58:23
